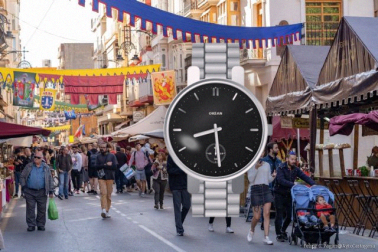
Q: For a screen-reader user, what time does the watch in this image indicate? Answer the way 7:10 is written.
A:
8:29
